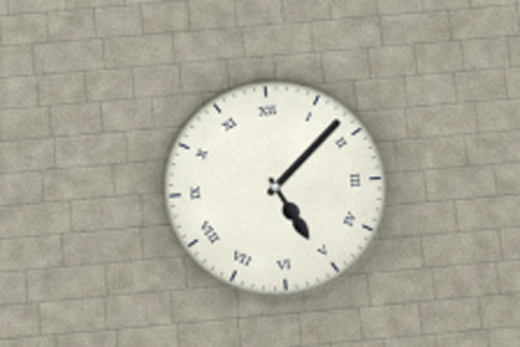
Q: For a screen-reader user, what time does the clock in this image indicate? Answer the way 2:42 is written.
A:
5:08
